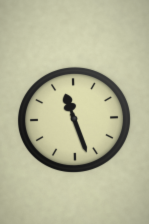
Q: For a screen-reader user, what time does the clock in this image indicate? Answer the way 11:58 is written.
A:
11:27
